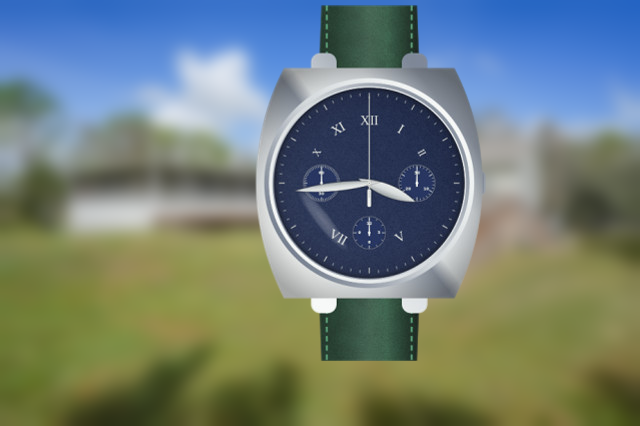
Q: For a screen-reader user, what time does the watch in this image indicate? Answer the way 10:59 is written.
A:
3:44
